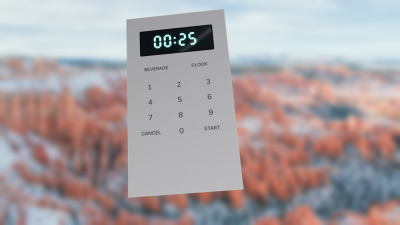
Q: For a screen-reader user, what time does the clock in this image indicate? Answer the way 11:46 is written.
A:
0:25
